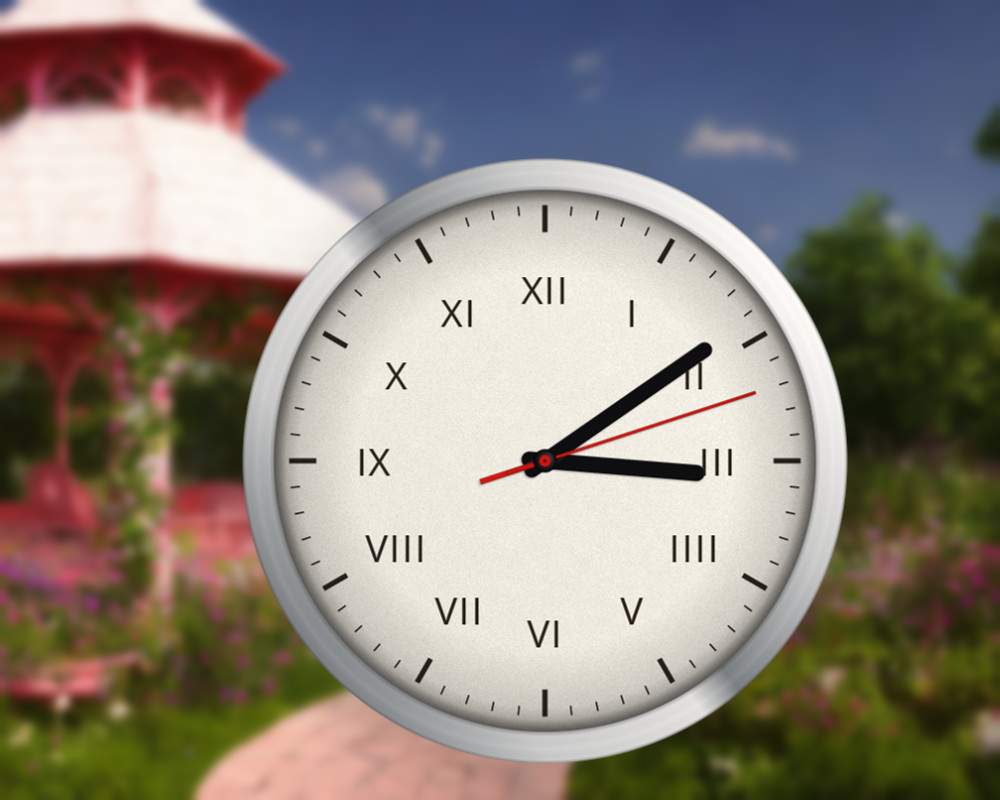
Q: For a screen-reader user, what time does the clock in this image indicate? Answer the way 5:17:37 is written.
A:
3:09:12
